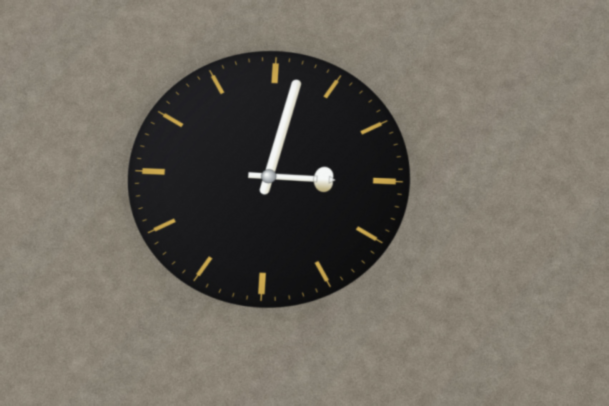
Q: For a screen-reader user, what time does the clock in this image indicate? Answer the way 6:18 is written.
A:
3:02
